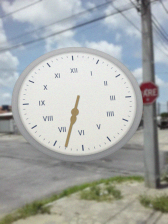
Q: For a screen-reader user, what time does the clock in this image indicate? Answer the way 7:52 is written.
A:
6:33
